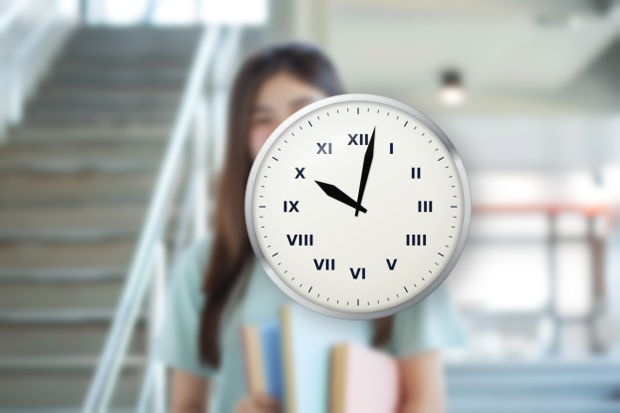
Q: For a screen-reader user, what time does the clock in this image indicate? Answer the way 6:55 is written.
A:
10:02
